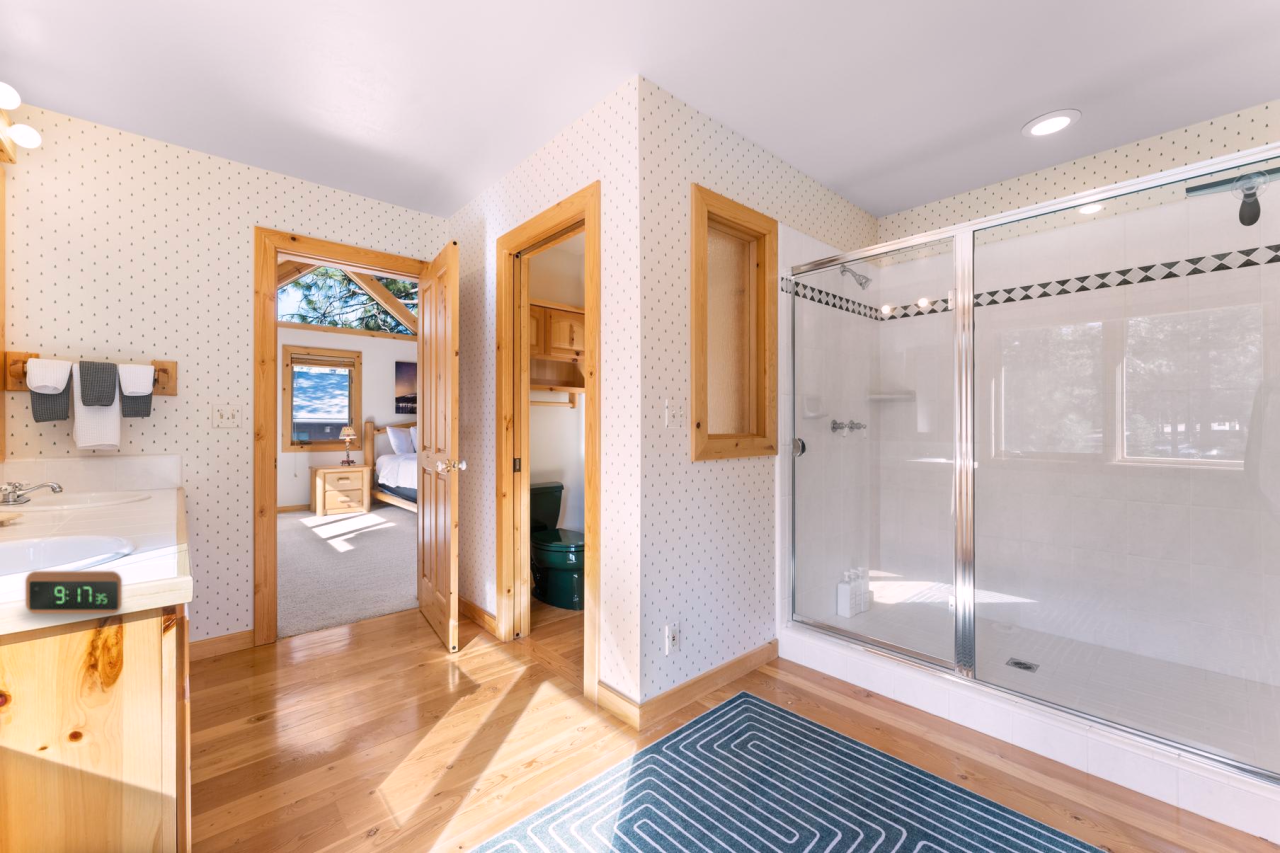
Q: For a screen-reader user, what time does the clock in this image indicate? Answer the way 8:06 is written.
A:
9:17
